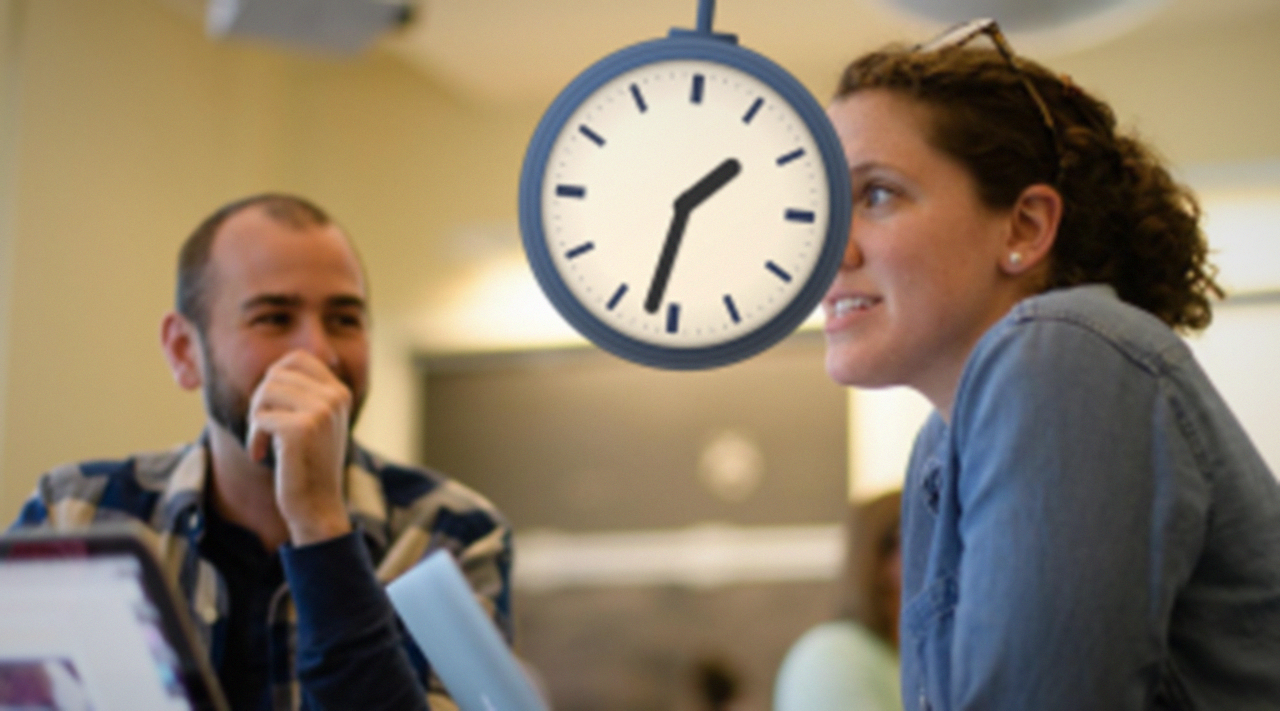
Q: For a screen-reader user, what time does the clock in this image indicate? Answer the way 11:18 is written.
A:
1:32
